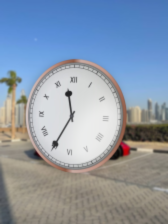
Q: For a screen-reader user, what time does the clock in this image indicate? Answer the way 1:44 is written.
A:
11:35
